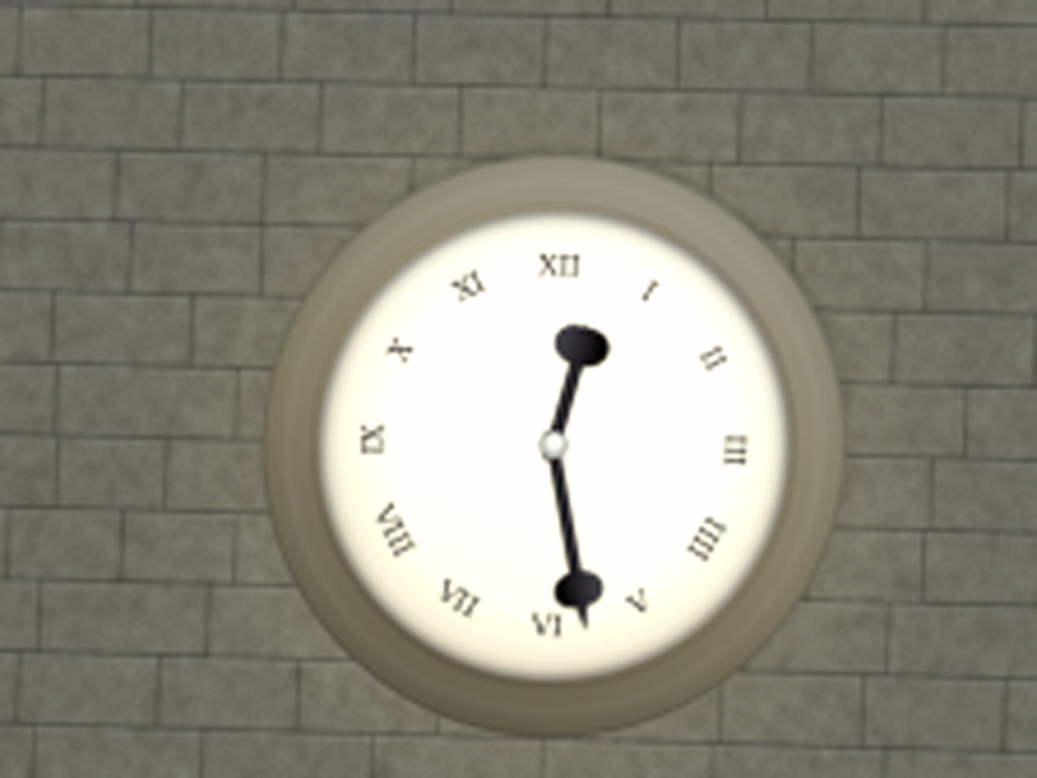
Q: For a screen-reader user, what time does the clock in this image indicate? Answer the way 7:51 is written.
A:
12:28
